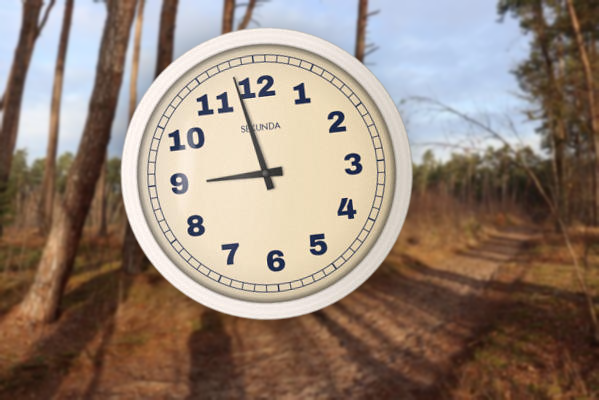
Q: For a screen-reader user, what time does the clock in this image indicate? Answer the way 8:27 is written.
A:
8:58
